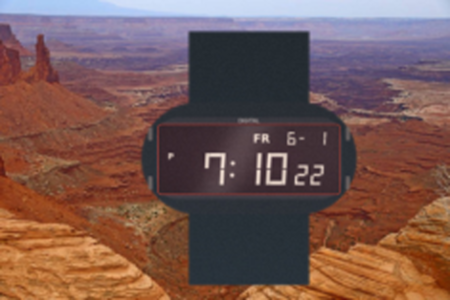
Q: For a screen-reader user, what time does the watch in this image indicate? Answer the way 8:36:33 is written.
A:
7:10:22
